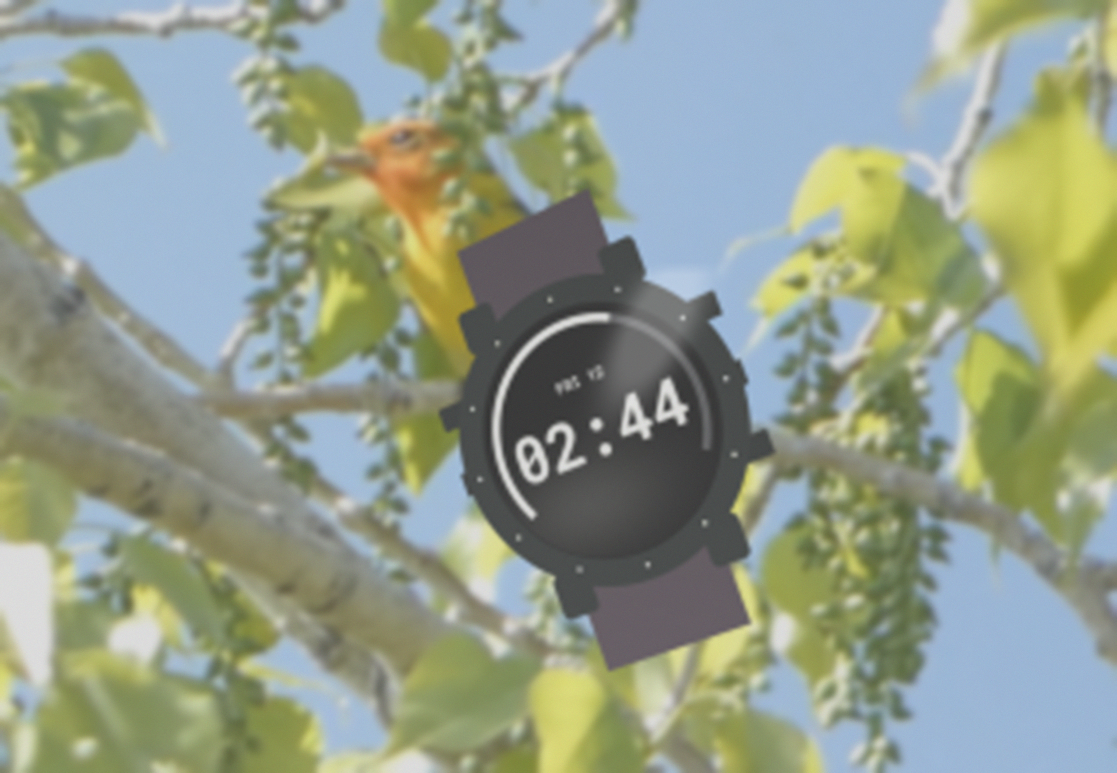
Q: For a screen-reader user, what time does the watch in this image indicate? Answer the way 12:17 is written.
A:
2:44
